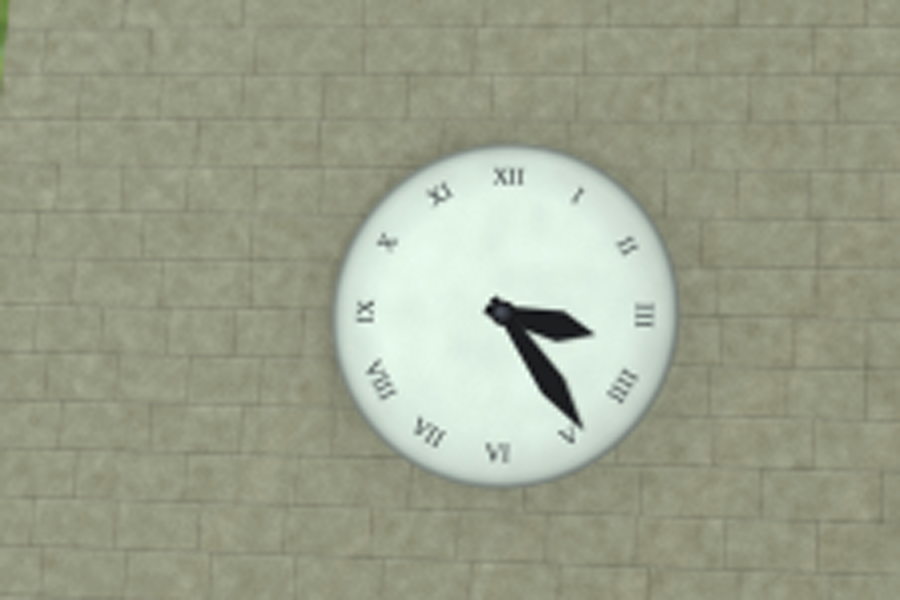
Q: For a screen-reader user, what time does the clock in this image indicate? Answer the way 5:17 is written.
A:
3:24
